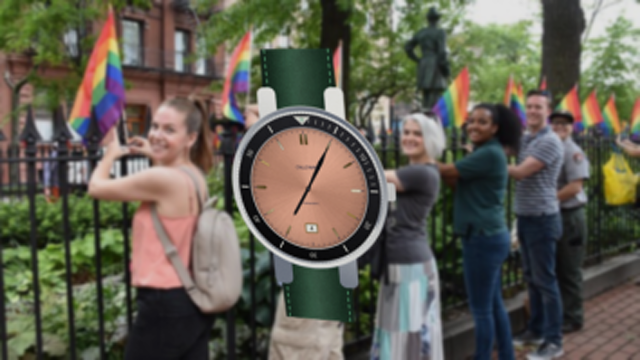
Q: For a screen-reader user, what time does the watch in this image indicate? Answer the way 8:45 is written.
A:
7:05
